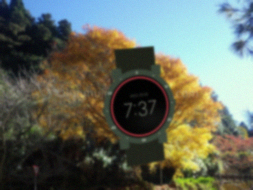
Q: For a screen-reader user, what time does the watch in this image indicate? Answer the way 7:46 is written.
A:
7:37
